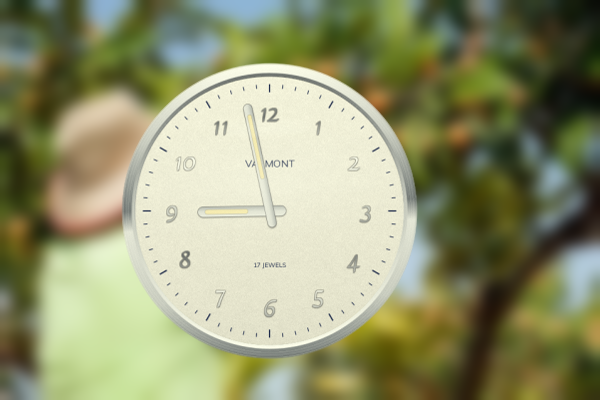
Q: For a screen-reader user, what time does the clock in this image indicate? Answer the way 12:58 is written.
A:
8:58
